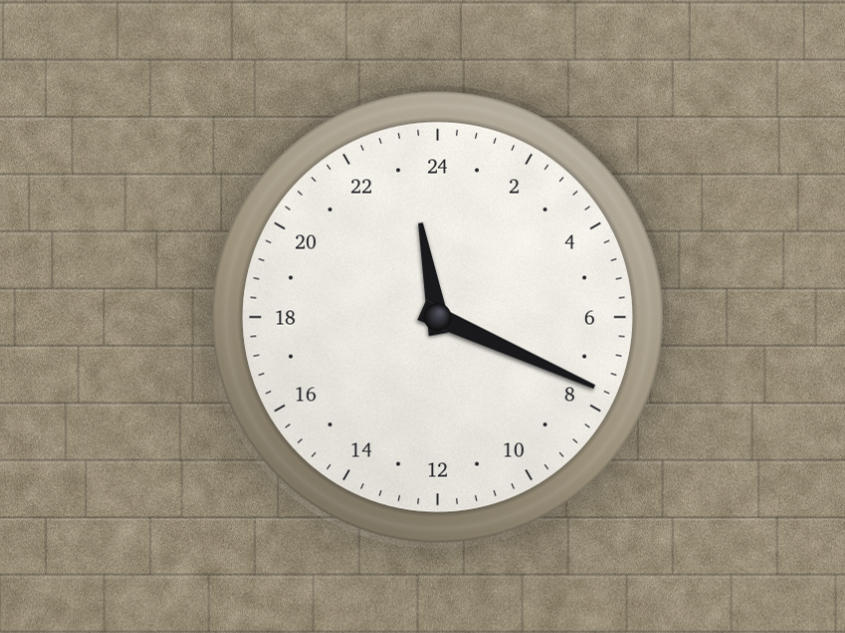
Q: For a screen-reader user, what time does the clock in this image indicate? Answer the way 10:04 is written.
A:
23:19
